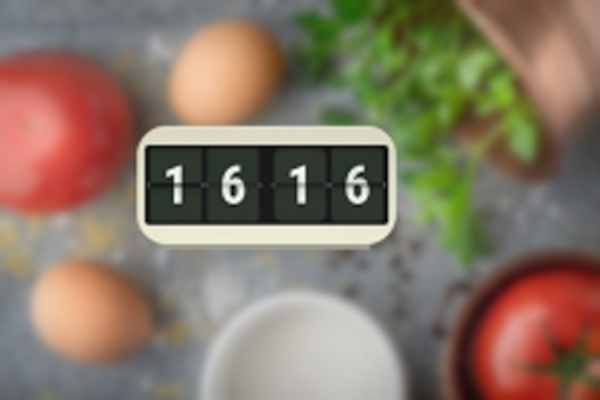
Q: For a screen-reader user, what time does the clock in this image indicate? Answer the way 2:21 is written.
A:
16:16
